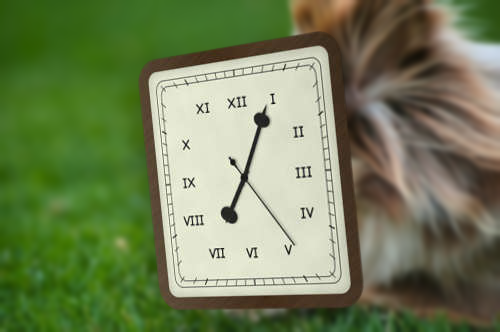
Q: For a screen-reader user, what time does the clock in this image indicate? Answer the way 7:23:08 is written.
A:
7:04:24
